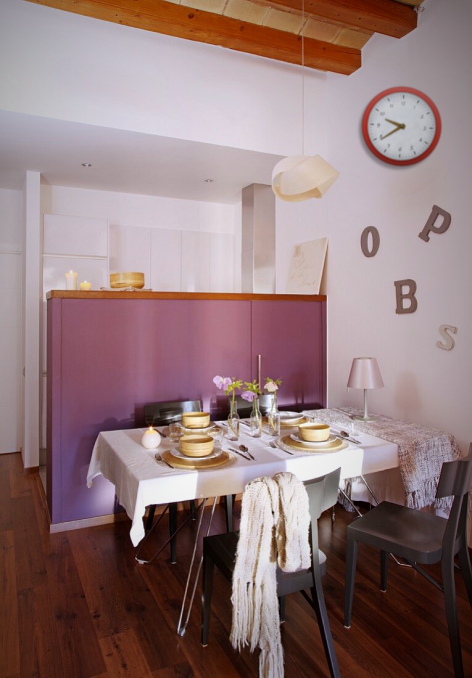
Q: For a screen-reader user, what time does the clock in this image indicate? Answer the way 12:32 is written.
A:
9:39
